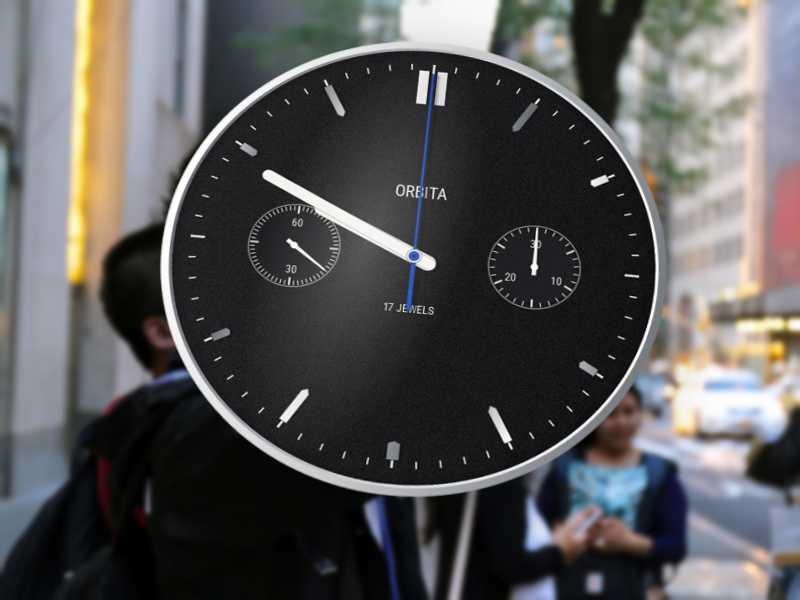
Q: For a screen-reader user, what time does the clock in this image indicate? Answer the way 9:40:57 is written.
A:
9:49:21
